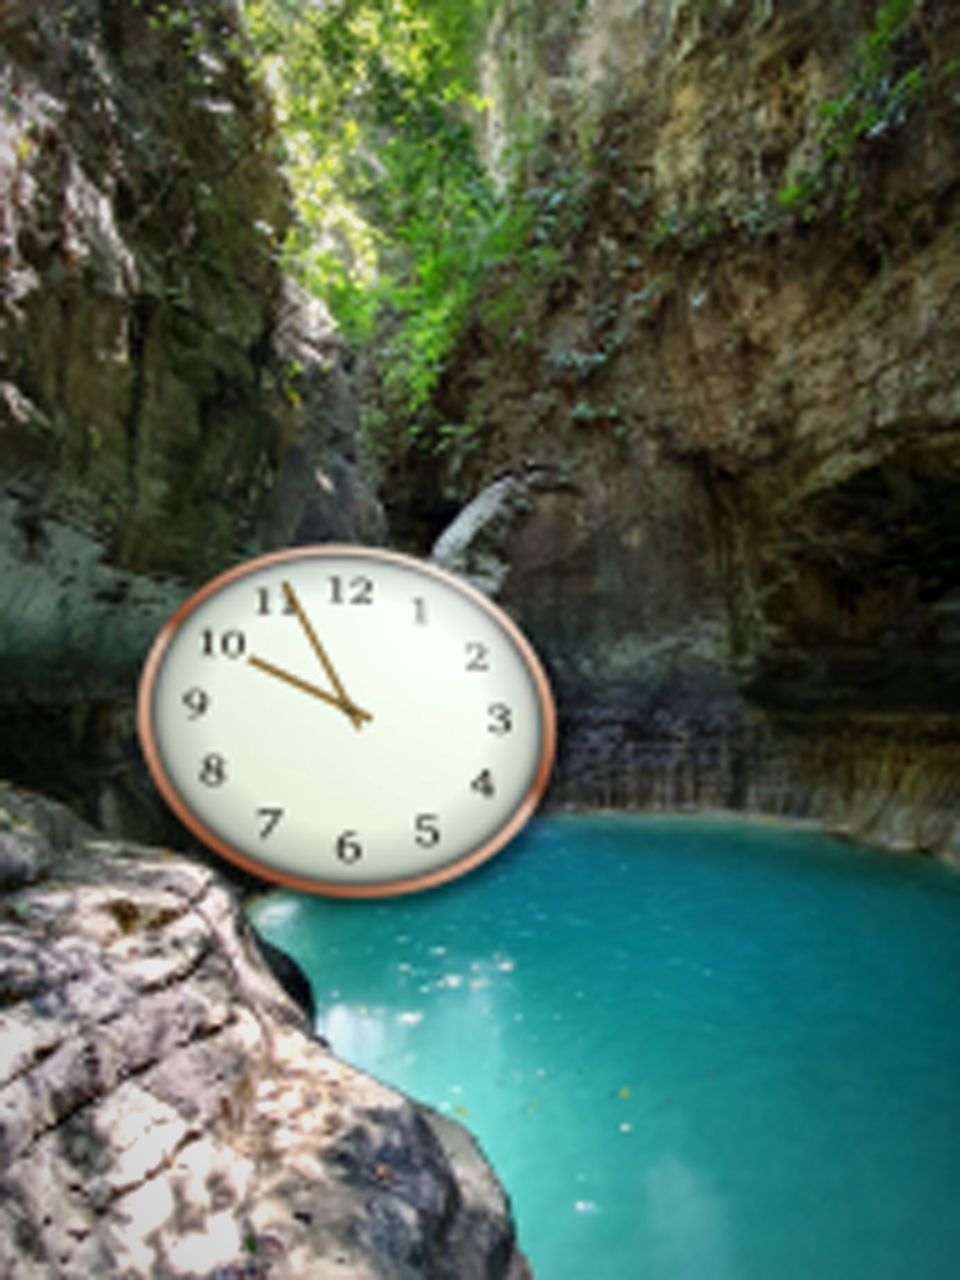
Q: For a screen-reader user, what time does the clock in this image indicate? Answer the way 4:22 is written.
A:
9:56
